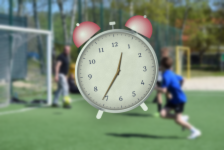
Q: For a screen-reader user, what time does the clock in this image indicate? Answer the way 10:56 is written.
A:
12:36
